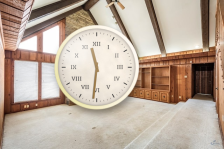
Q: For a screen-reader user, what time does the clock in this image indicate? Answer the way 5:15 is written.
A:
11:31
